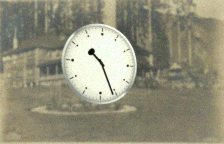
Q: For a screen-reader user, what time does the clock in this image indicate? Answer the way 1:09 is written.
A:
10:26
